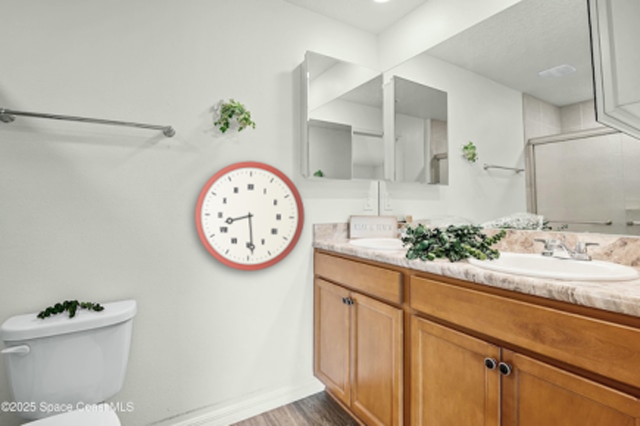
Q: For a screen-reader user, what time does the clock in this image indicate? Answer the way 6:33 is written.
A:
8:29
